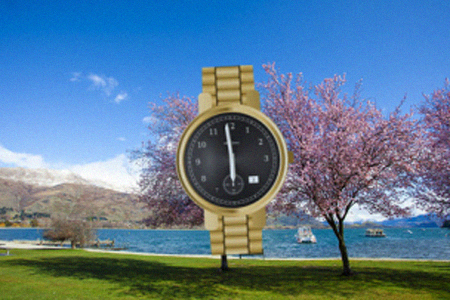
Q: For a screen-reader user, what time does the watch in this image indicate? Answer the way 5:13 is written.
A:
5:59
